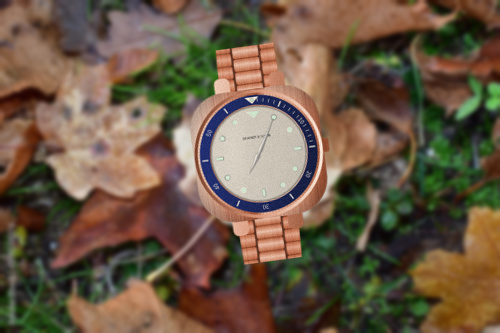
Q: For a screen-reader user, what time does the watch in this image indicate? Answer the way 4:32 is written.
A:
7:05
